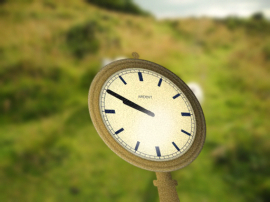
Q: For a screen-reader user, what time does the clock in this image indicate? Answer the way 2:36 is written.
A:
9:50
